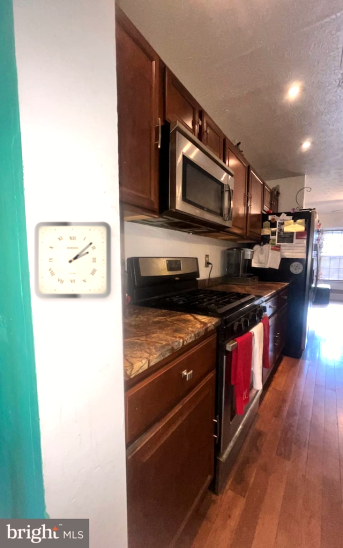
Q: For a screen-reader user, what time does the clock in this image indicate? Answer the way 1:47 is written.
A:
2:08
